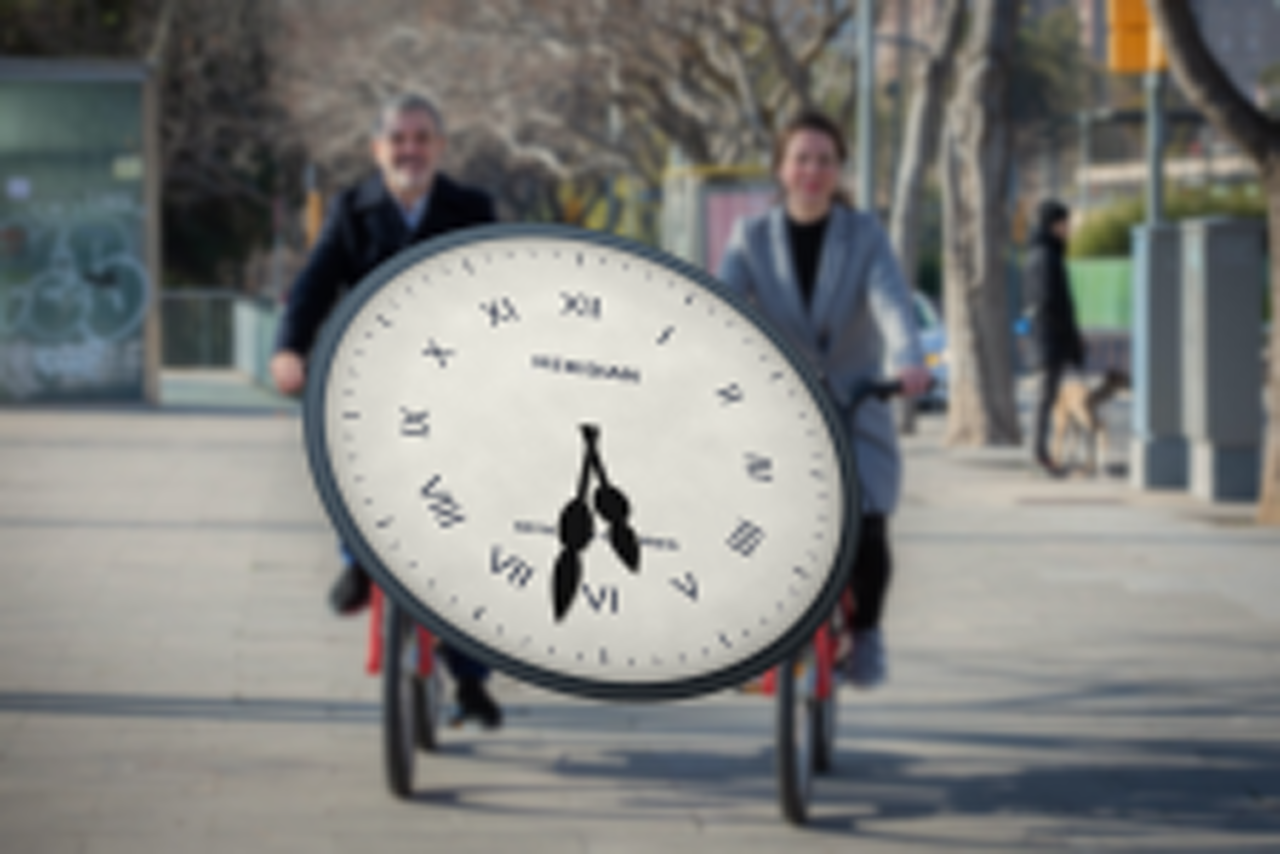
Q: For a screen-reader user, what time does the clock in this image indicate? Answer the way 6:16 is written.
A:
5:32
